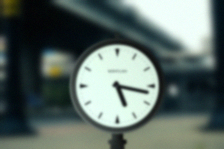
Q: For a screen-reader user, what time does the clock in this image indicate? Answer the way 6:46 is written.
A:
5:17
